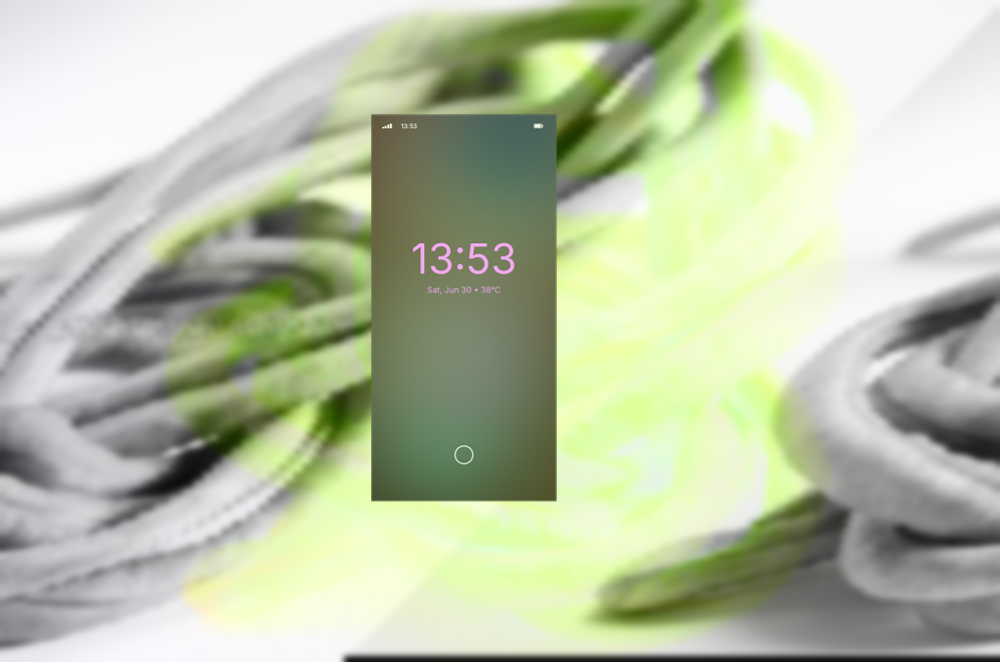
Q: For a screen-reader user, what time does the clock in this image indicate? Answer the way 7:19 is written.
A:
13:53
